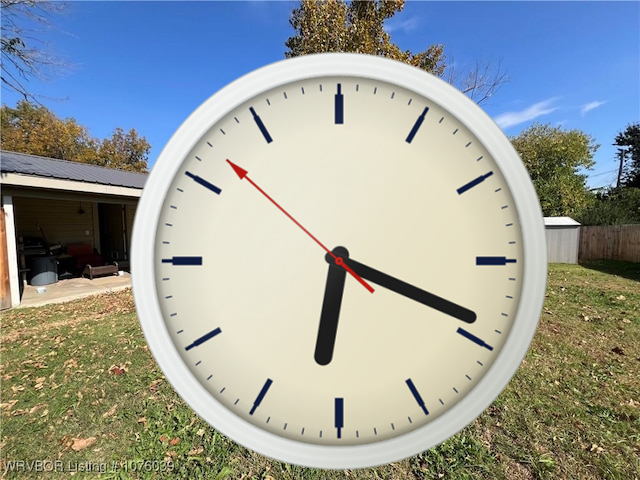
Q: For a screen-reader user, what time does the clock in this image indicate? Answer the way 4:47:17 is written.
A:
6:18:52
